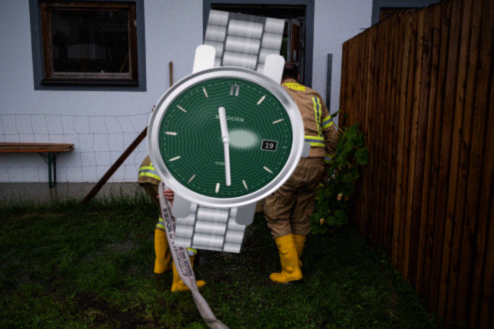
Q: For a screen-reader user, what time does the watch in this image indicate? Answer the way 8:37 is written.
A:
11:28
